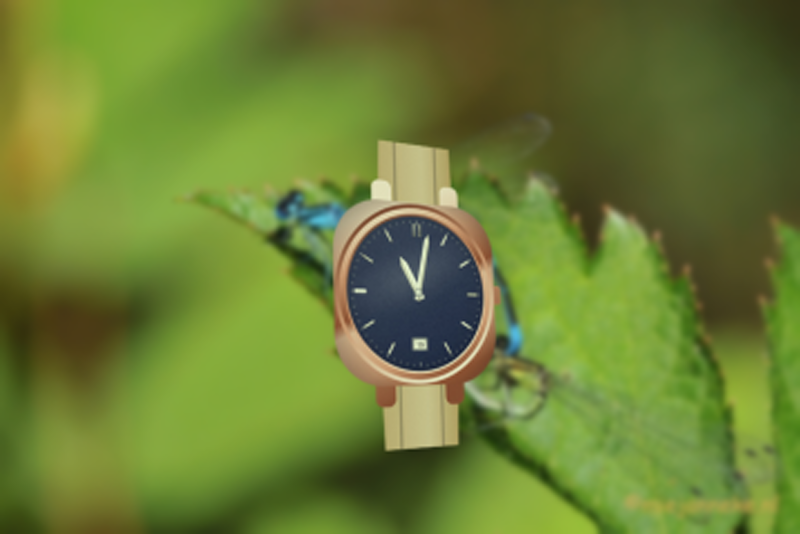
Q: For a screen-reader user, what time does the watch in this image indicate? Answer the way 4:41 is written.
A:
11:02
